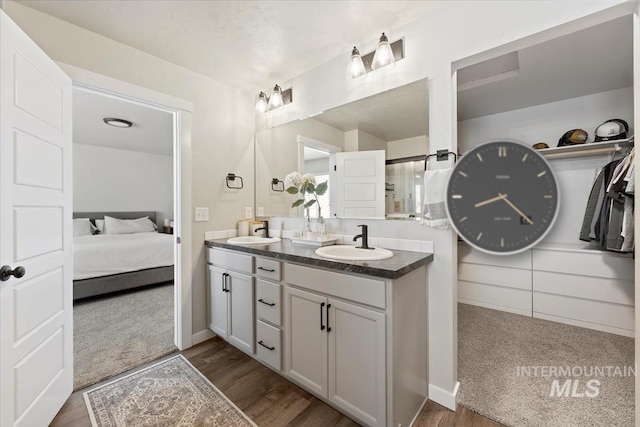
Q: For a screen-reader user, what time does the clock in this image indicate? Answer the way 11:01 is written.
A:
8:22
